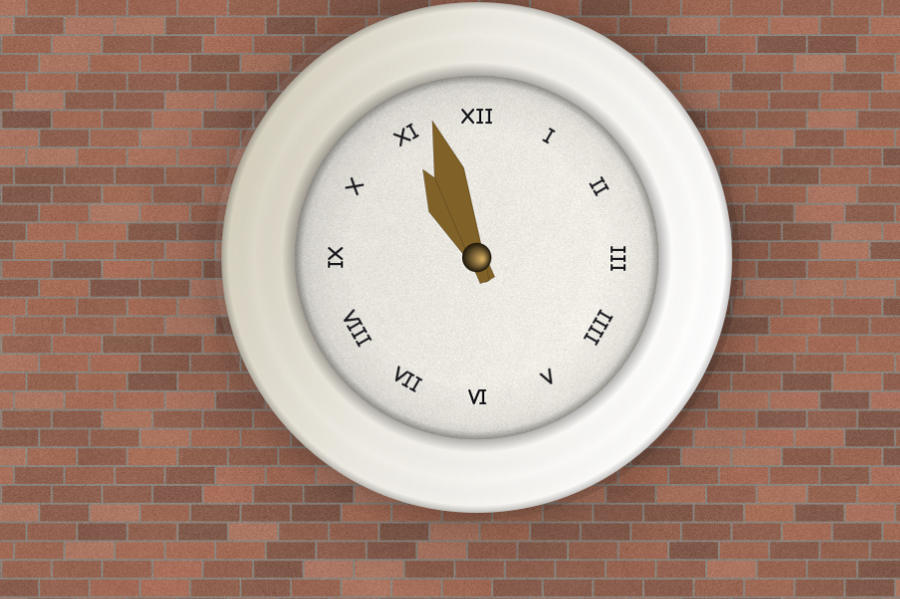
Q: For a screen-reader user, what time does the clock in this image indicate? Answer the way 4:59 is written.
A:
10:57
